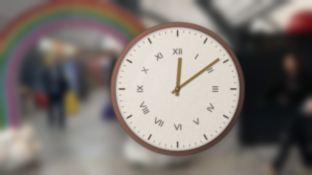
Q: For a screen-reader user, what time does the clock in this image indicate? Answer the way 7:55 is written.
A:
12:09
